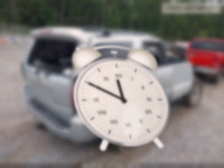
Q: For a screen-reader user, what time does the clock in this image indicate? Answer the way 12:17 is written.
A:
11:50
